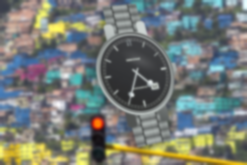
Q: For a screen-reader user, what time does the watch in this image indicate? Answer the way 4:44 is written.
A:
4:35
